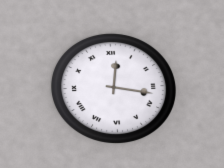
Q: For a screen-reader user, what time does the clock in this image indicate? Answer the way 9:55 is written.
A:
12:17
